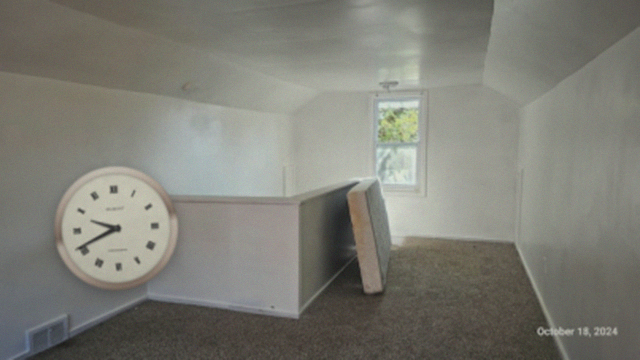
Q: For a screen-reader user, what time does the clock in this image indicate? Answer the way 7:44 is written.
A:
9:41
